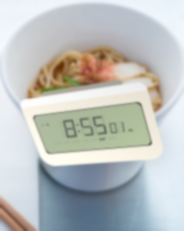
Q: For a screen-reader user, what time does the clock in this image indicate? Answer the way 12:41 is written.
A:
8:55
